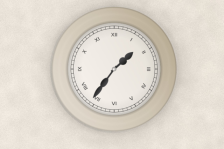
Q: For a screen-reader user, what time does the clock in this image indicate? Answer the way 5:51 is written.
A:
1:36
